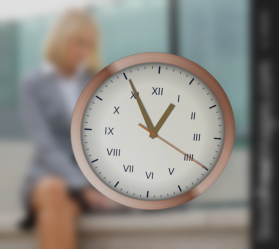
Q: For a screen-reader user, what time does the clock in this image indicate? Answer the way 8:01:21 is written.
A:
12:55:20
